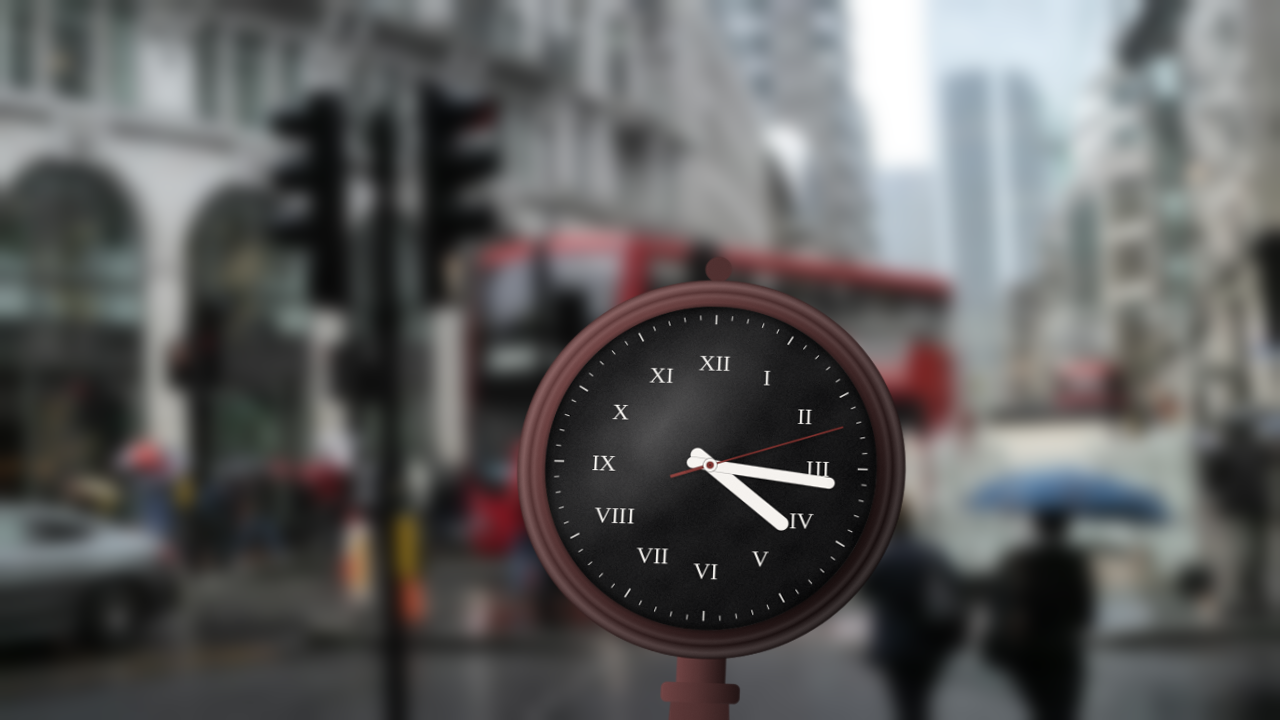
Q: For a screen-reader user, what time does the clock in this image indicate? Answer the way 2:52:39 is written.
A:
4:16:12
